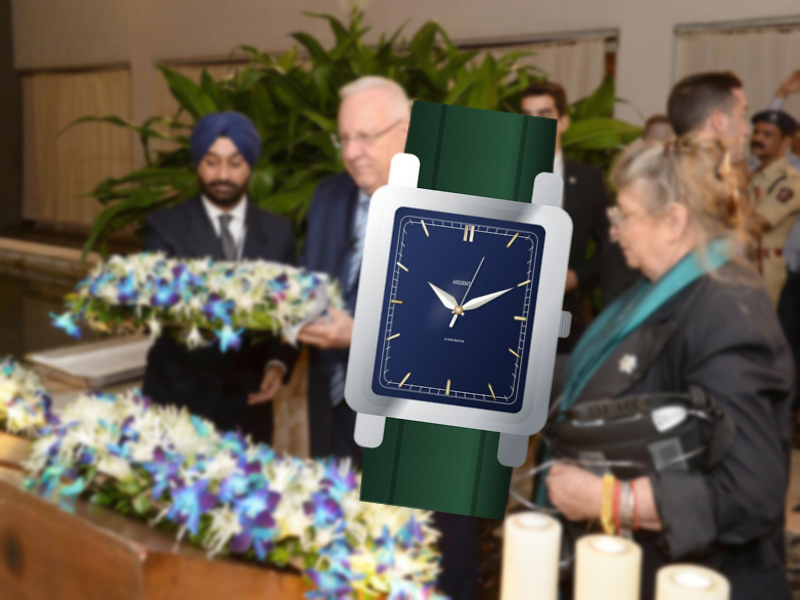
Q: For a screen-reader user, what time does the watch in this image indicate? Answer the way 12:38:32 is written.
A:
10:10:03
